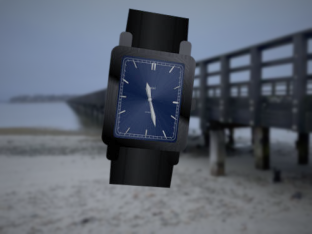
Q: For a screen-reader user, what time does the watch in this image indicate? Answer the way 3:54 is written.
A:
11:27
